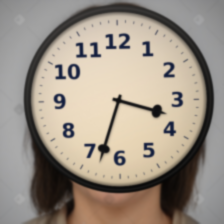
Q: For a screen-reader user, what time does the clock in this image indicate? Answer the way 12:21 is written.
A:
3:33
